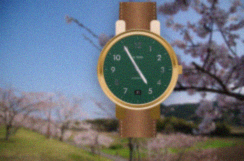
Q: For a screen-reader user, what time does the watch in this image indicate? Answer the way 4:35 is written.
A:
4:55
